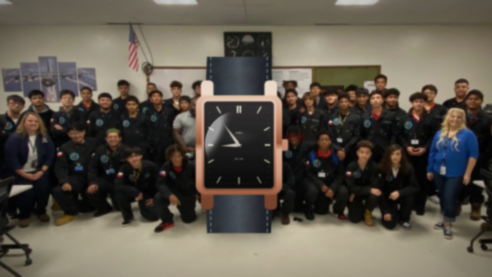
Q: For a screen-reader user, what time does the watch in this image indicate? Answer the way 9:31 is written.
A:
8:54
